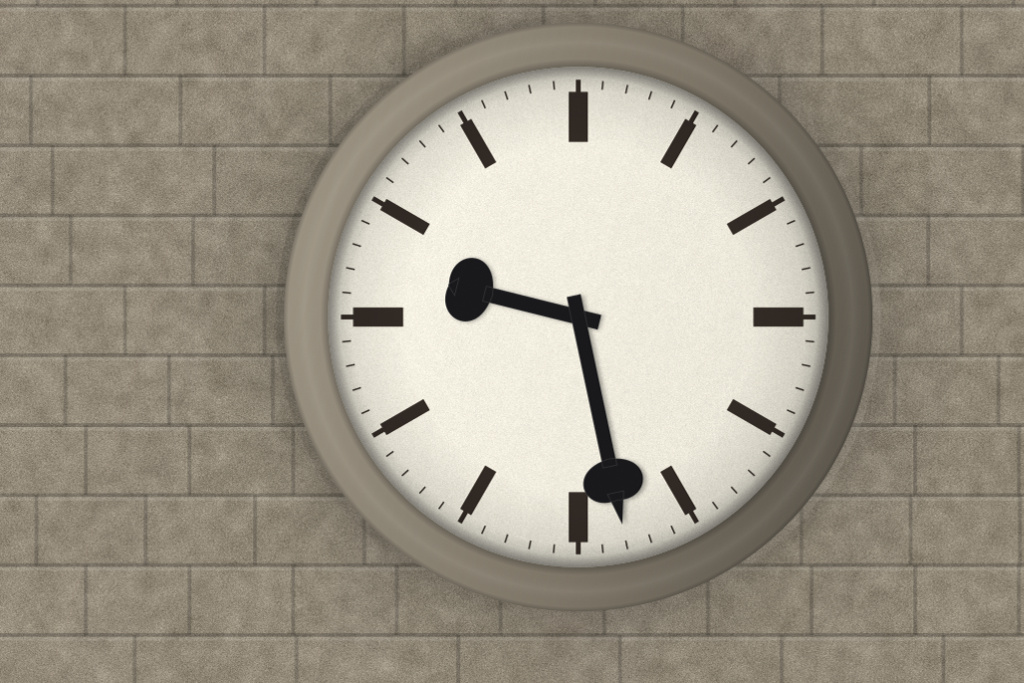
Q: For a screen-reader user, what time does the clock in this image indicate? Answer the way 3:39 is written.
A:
9:28
